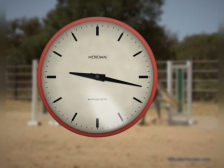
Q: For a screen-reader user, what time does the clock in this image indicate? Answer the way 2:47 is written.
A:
9:17
